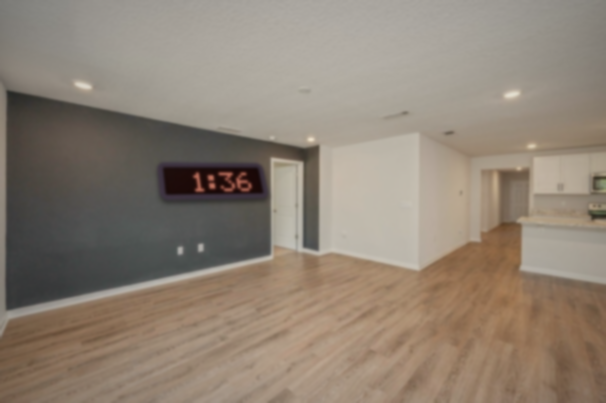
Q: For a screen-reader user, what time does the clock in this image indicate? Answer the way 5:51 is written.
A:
1:36
